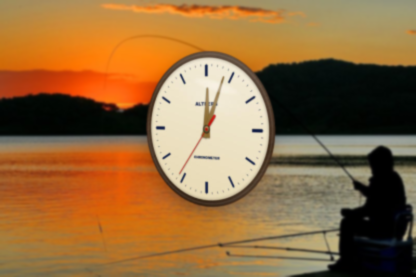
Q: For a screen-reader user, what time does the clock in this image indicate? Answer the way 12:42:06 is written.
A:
12:03:36
